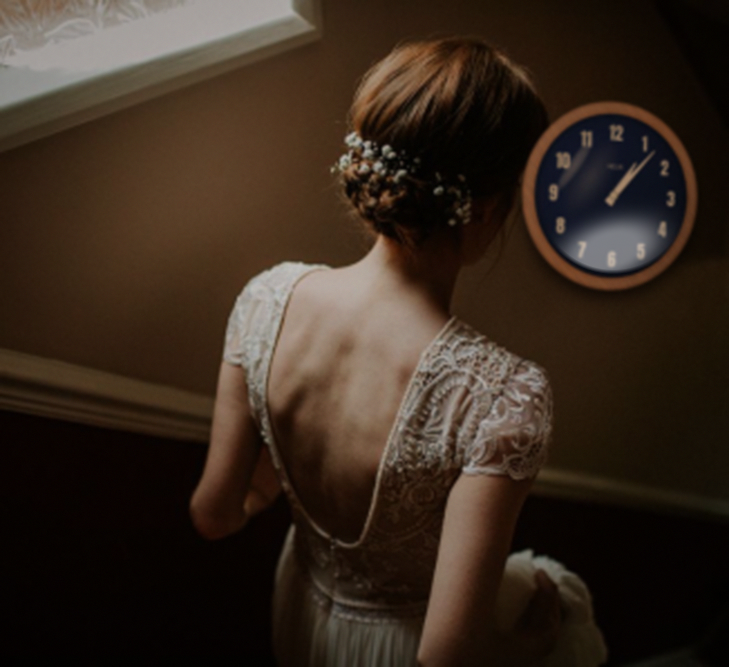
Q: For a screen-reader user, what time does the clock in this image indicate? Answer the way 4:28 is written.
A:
1:07
